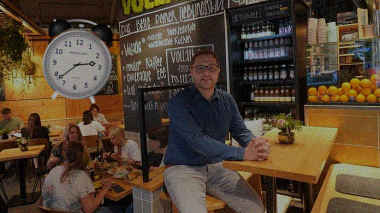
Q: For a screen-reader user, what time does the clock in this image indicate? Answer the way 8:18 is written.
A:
2:38
